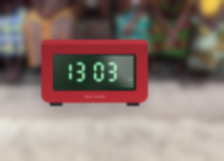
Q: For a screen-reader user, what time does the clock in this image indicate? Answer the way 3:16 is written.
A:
13:03
